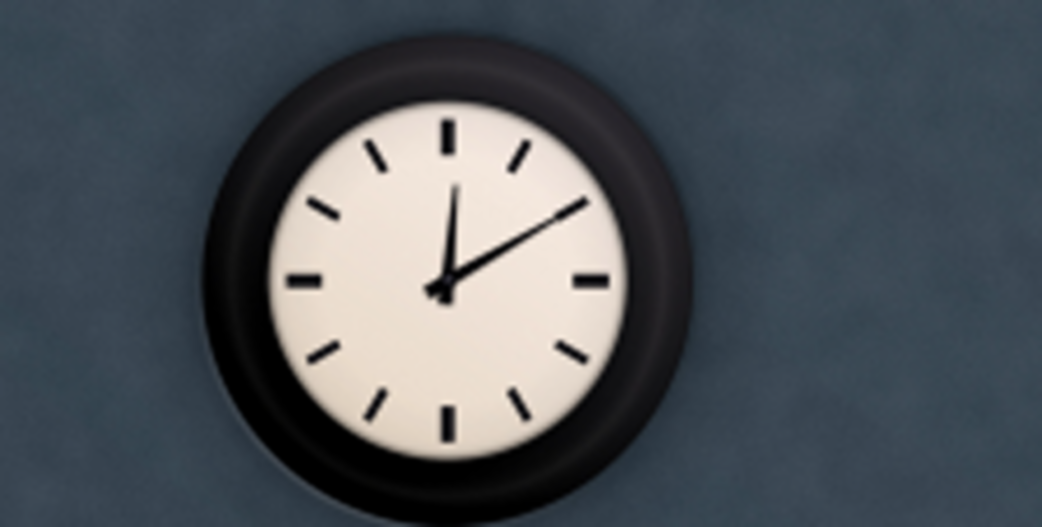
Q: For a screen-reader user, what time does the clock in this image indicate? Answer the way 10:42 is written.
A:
12:10
